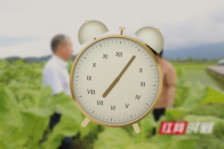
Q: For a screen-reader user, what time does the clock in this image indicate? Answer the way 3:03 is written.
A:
7:05
